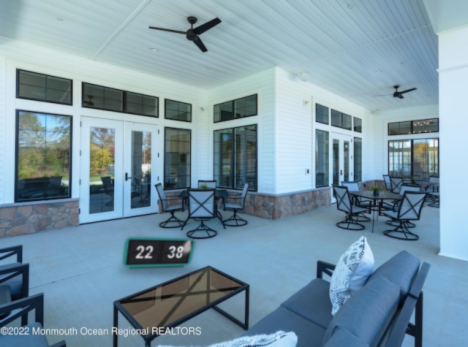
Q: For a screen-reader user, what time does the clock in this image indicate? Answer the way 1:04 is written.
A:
22:38
